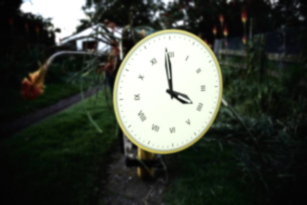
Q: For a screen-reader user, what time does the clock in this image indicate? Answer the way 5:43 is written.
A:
3:59
